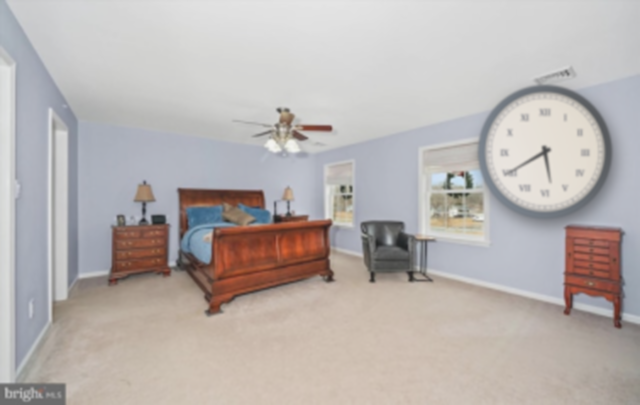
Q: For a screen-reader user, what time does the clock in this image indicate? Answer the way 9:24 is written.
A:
5:40
